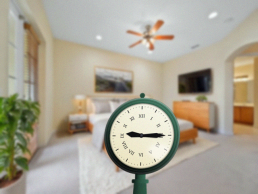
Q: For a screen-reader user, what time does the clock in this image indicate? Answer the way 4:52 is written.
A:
9:15
